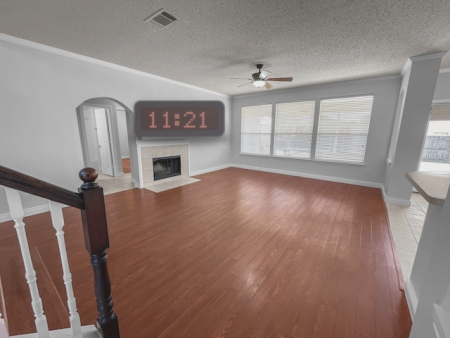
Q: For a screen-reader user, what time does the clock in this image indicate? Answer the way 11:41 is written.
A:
11:21
